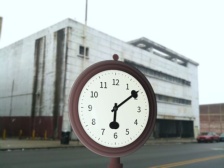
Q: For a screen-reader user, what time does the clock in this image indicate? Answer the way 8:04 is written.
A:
6:09
